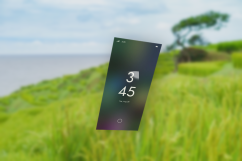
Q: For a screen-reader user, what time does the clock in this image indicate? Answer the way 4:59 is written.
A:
3:45
